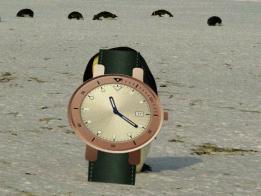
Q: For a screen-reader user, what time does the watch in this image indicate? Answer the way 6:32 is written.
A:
11:21
